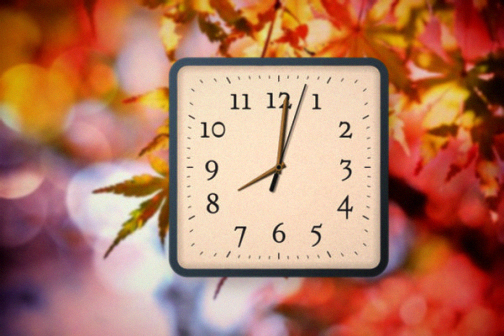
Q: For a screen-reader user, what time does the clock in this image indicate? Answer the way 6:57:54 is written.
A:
8:01:03
